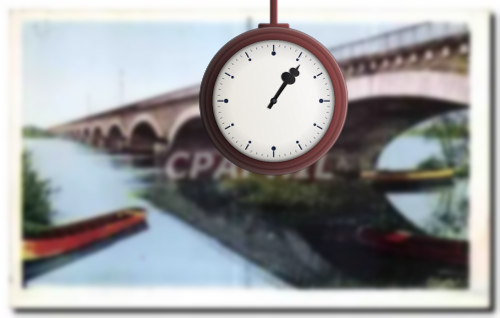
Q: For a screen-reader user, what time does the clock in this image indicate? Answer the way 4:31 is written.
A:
1:06
